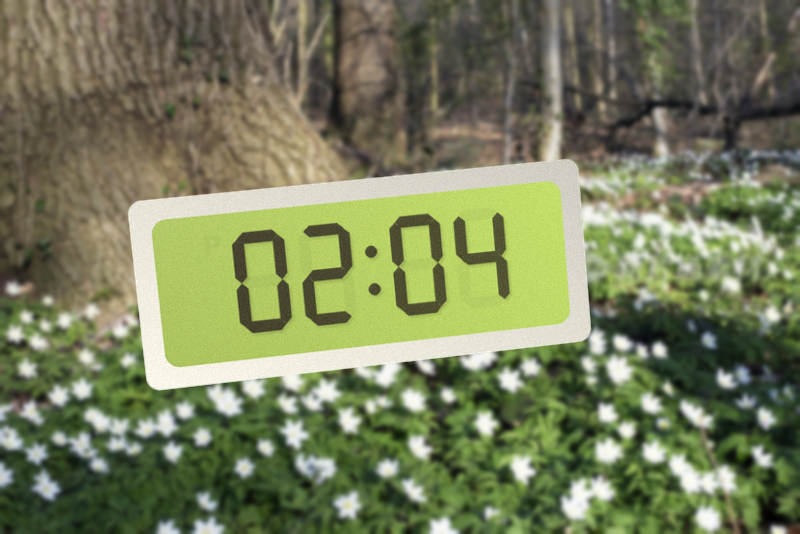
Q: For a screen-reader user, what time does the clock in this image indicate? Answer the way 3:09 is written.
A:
2:04
